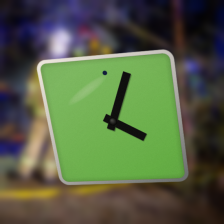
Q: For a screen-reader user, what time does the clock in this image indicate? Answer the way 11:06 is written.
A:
4:04
